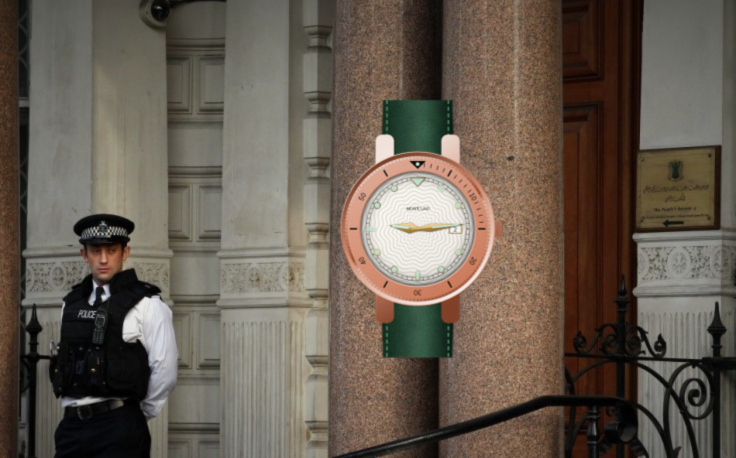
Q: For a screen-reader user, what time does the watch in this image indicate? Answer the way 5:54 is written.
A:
9:14
